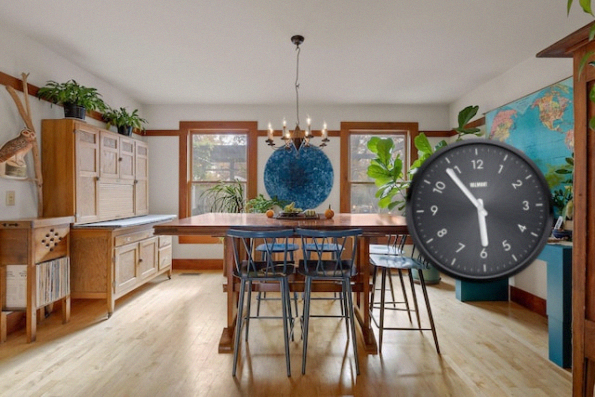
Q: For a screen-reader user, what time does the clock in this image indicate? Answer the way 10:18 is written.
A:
5:54
